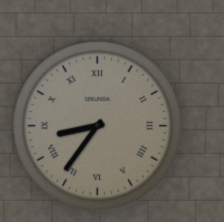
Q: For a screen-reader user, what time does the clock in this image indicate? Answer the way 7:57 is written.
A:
8:36
